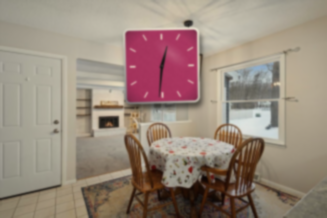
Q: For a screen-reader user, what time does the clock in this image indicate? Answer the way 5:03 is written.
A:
12:31
